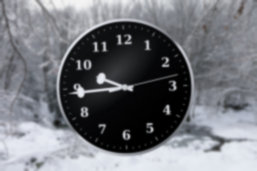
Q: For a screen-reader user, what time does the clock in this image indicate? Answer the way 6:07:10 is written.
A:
9:44:13
